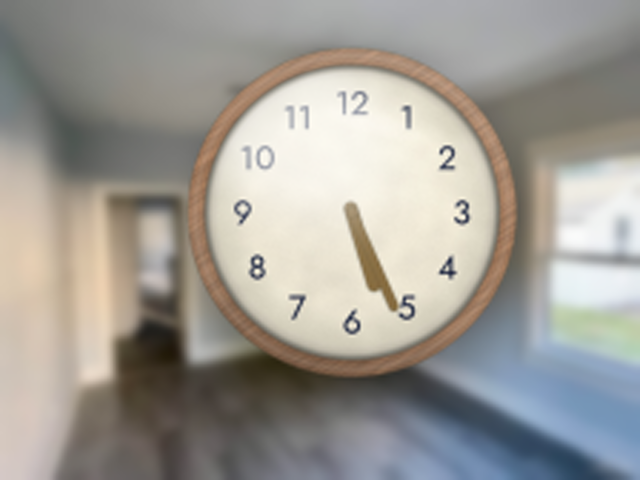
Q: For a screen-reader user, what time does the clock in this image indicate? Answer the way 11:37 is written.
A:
5:26
